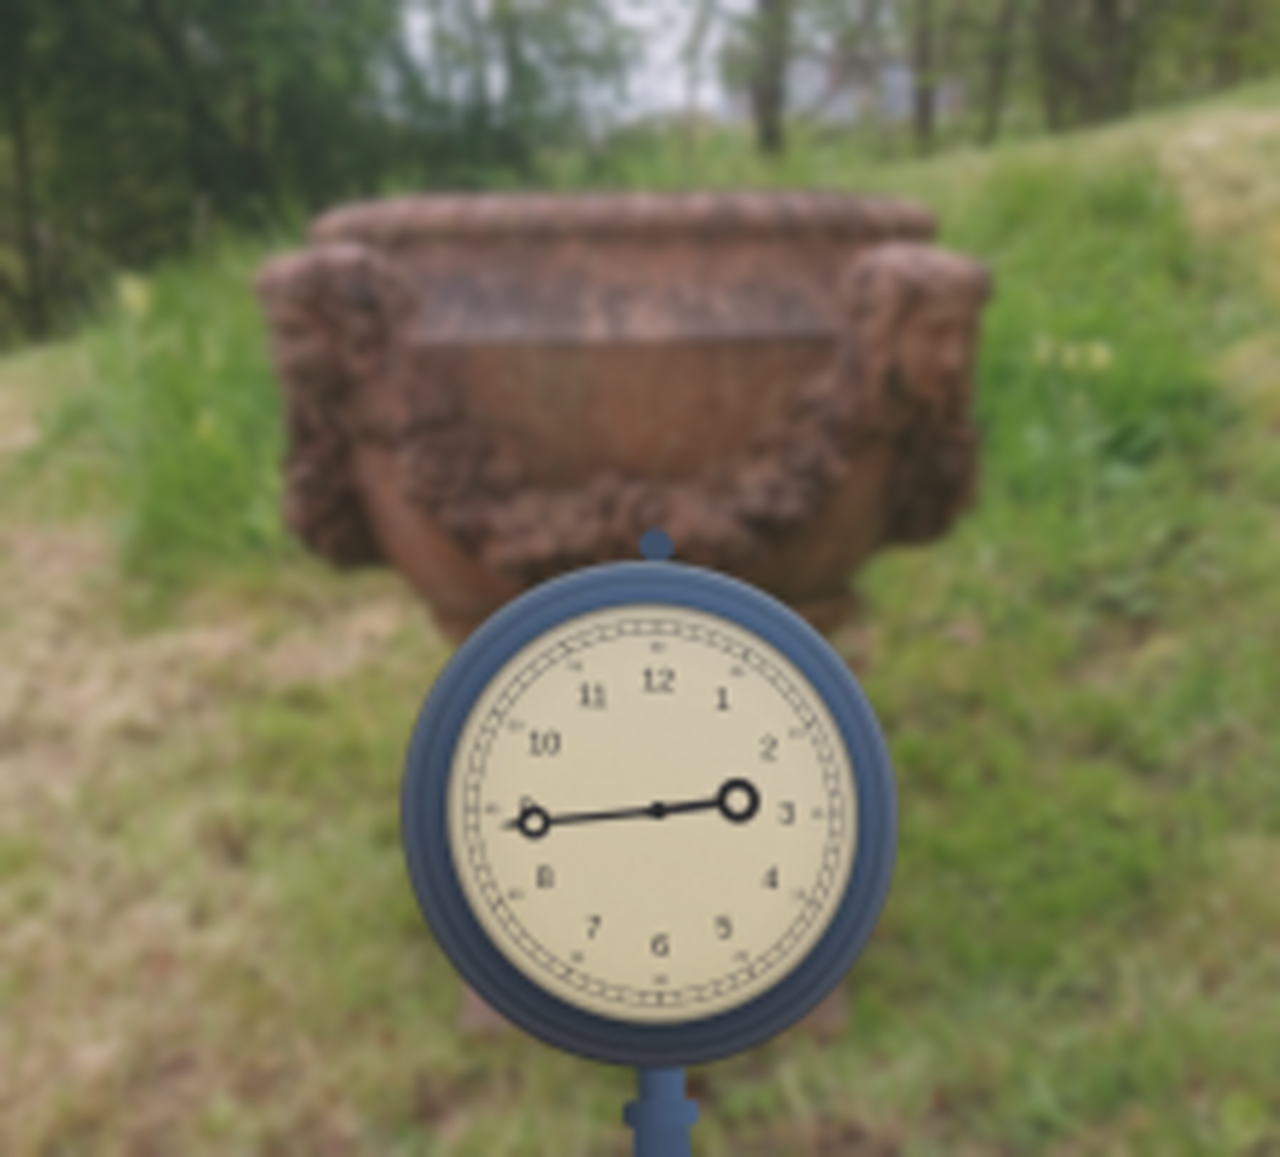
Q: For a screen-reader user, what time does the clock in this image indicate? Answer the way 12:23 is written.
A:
2:44
